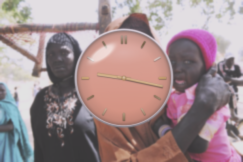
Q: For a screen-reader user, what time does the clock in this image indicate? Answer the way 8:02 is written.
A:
9:17
